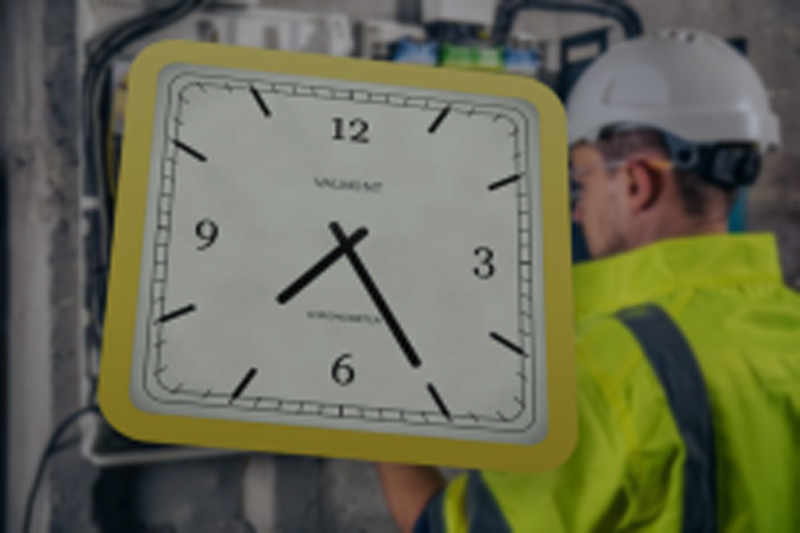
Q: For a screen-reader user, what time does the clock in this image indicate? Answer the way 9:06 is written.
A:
7:25
